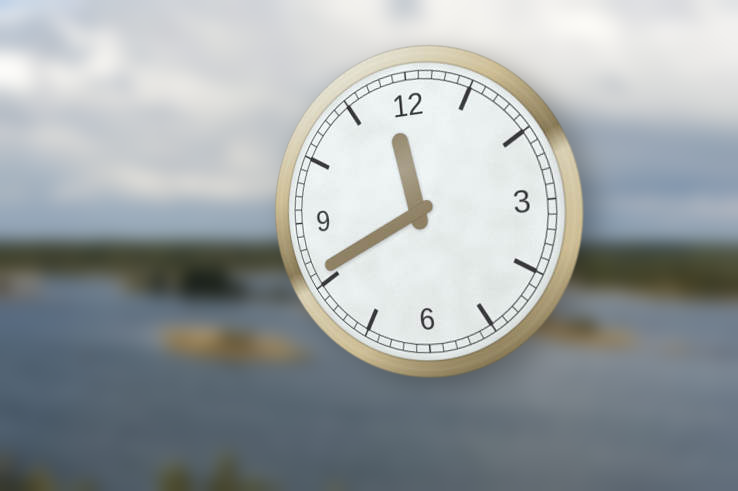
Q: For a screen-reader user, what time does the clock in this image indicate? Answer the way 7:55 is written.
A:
11:41
